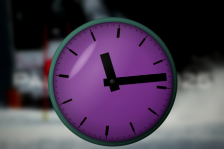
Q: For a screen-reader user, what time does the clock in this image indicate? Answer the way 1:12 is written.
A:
11:13
